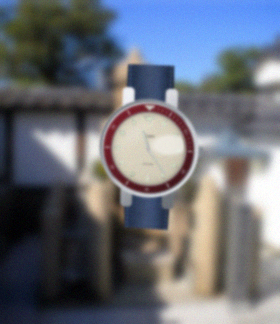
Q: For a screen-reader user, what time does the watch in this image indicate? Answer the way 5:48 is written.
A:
11:24
